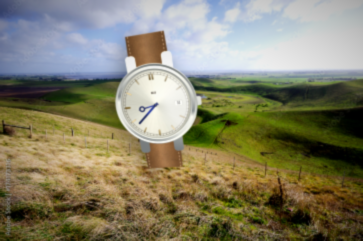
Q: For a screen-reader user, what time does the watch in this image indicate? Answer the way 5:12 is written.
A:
8:38
